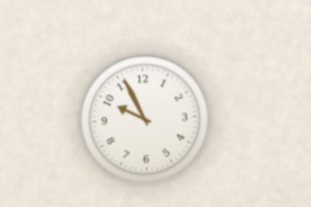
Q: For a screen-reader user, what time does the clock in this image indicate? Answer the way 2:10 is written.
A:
9:56
